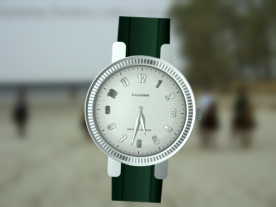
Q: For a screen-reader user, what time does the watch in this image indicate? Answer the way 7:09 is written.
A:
5:32
